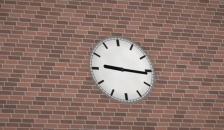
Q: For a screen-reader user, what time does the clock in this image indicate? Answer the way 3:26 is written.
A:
9:16
